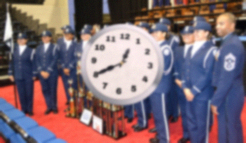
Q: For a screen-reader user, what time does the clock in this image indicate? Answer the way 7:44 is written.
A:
12:40
